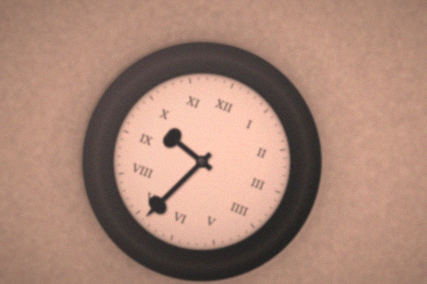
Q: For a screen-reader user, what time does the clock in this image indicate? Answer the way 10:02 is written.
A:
9:34
